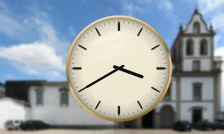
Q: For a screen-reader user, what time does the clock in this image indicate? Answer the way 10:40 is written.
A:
3:40
